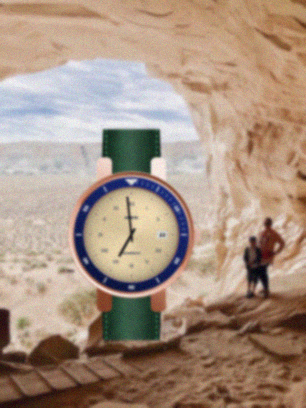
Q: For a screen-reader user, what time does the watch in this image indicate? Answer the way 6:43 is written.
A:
6:59
